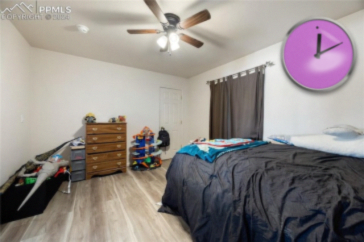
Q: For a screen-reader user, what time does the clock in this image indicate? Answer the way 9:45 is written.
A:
12:11
